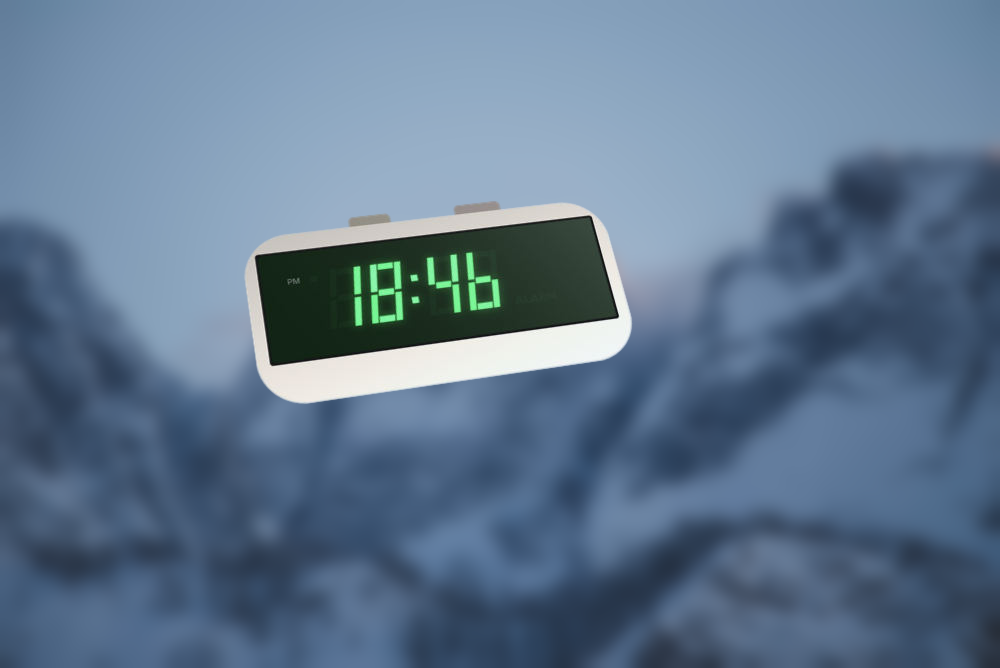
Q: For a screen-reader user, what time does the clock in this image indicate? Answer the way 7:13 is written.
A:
18:46
